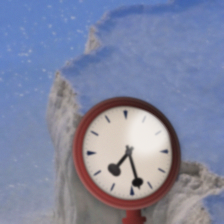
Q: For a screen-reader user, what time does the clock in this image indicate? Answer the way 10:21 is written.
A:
7:28
